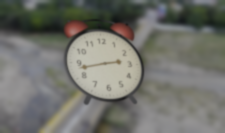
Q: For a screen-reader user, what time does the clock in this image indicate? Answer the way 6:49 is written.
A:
2:43
